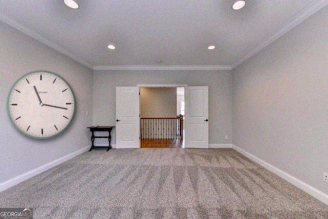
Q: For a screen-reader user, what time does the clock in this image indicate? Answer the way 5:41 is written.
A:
11:17
